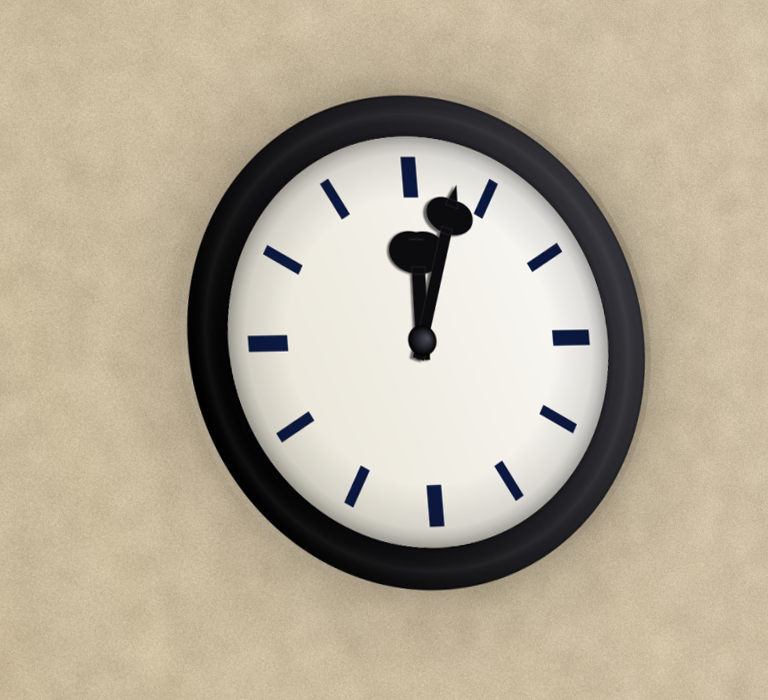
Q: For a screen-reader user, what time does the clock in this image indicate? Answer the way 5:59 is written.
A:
12:03
